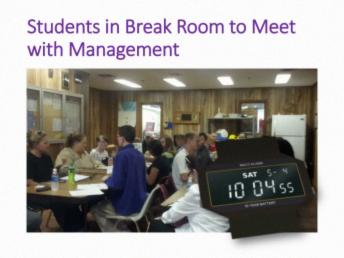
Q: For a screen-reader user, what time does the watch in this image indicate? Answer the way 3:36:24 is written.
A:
10:04:55
